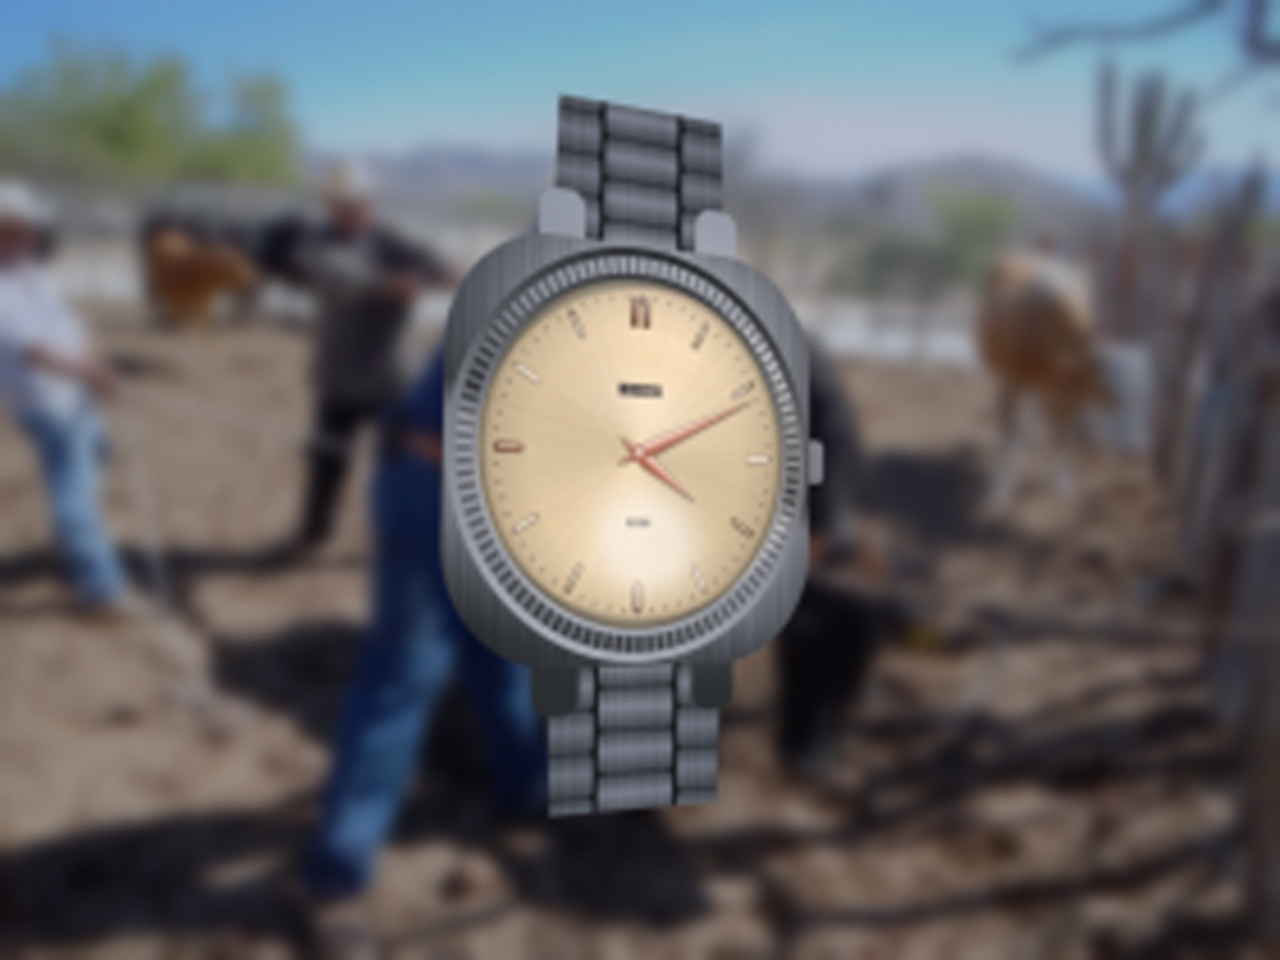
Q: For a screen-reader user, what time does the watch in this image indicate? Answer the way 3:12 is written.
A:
4:11
